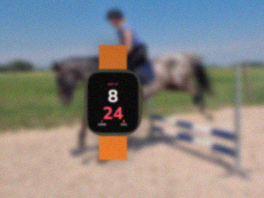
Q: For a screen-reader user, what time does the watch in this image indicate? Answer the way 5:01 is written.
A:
8:24
